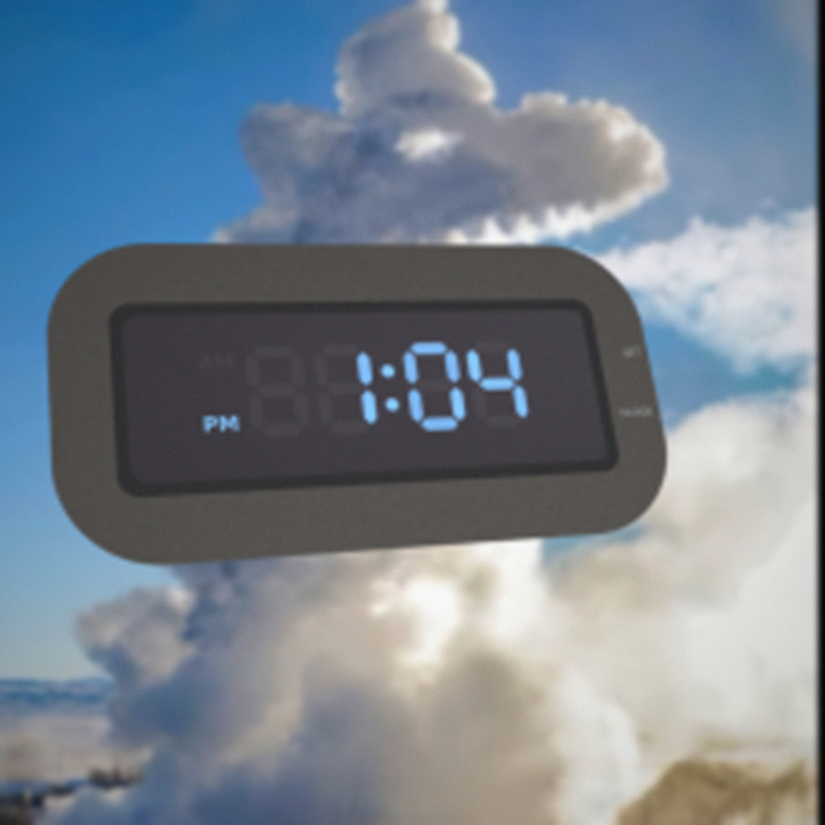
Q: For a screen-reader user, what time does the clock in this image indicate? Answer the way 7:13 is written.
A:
1:04
